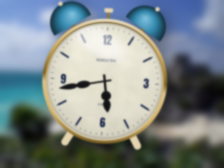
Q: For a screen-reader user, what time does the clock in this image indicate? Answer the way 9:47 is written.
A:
5:43
